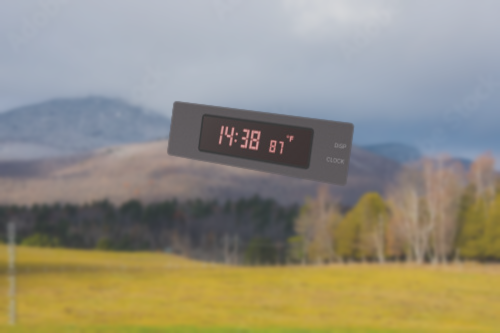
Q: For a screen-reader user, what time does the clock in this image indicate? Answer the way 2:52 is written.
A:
14:38
